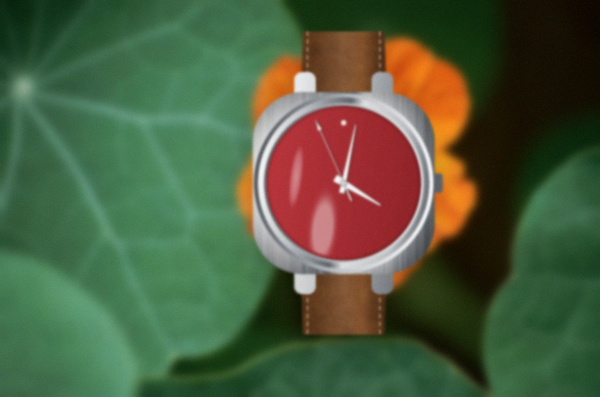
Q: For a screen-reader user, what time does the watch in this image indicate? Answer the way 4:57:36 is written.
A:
4:01:56
